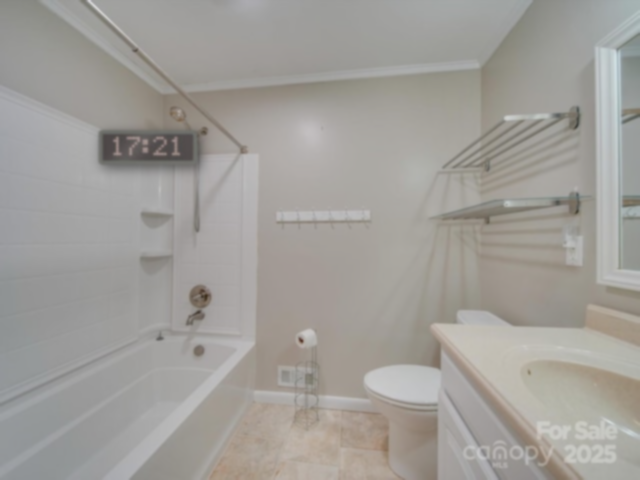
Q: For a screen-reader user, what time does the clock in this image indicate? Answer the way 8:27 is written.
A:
17:21
